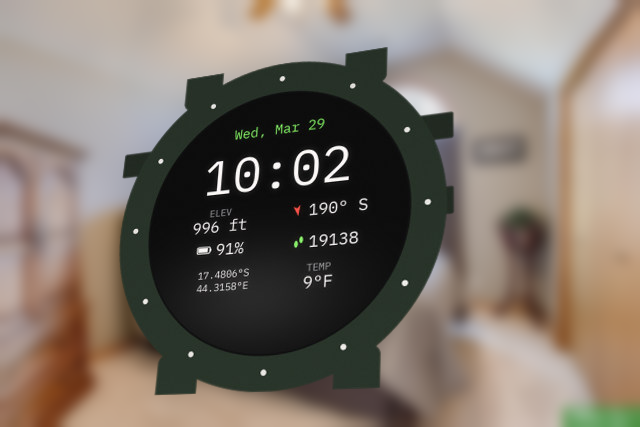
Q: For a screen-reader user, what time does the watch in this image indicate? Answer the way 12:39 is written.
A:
10:02
